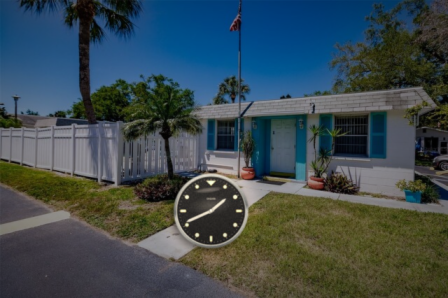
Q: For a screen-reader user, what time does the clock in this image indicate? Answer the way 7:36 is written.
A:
1:41
